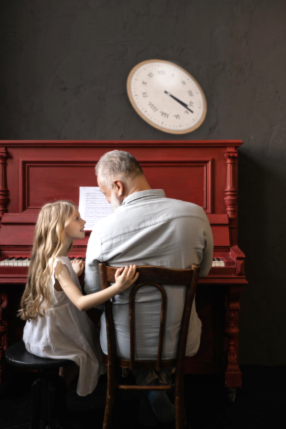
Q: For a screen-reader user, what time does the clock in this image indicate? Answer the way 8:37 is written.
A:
4:23
